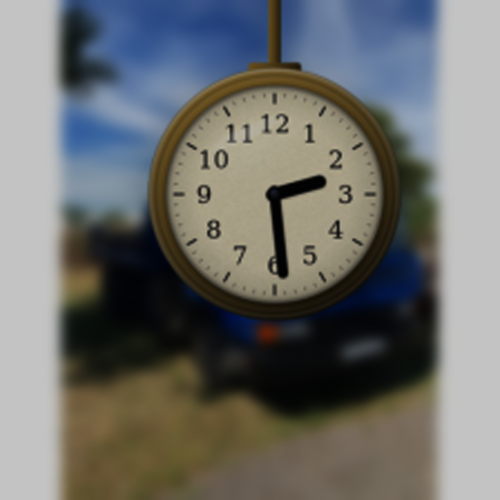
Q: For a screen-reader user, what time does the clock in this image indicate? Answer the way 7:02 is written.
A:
2:29
